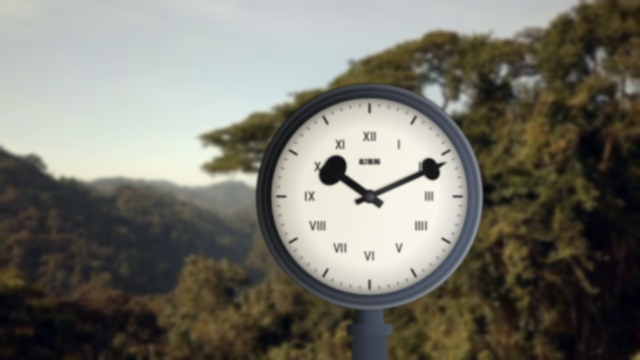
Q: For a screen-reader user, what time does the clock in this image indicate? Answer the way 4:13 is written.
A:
10:11
